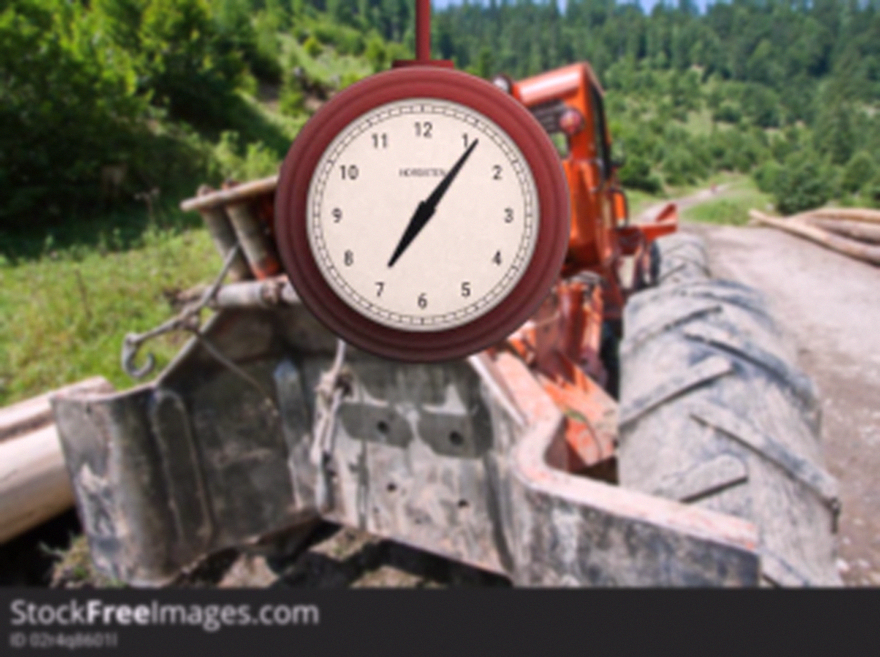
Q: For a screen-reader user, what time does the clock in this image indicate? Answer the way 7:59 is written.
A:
7:06
